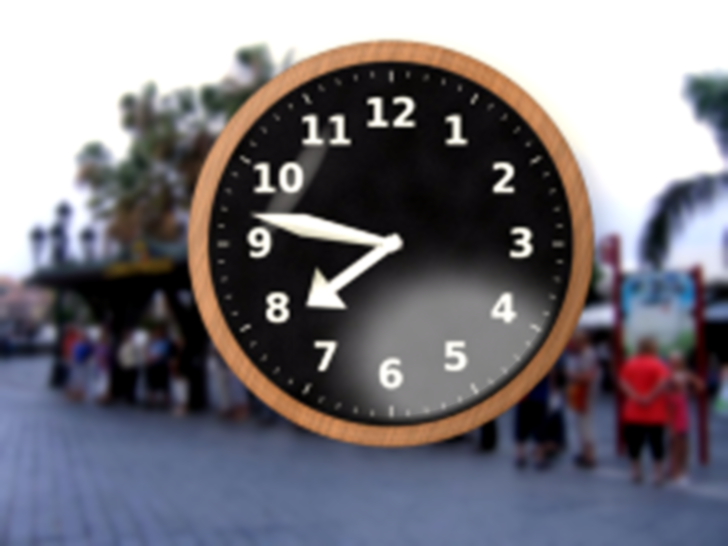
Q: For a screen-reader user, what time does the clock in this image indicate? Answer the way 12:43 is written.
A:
7:47
